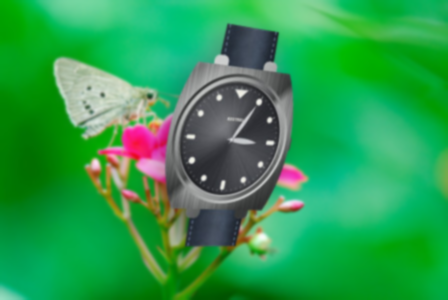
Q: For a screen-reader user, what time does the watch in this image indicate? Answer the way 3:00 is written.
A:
3:05
